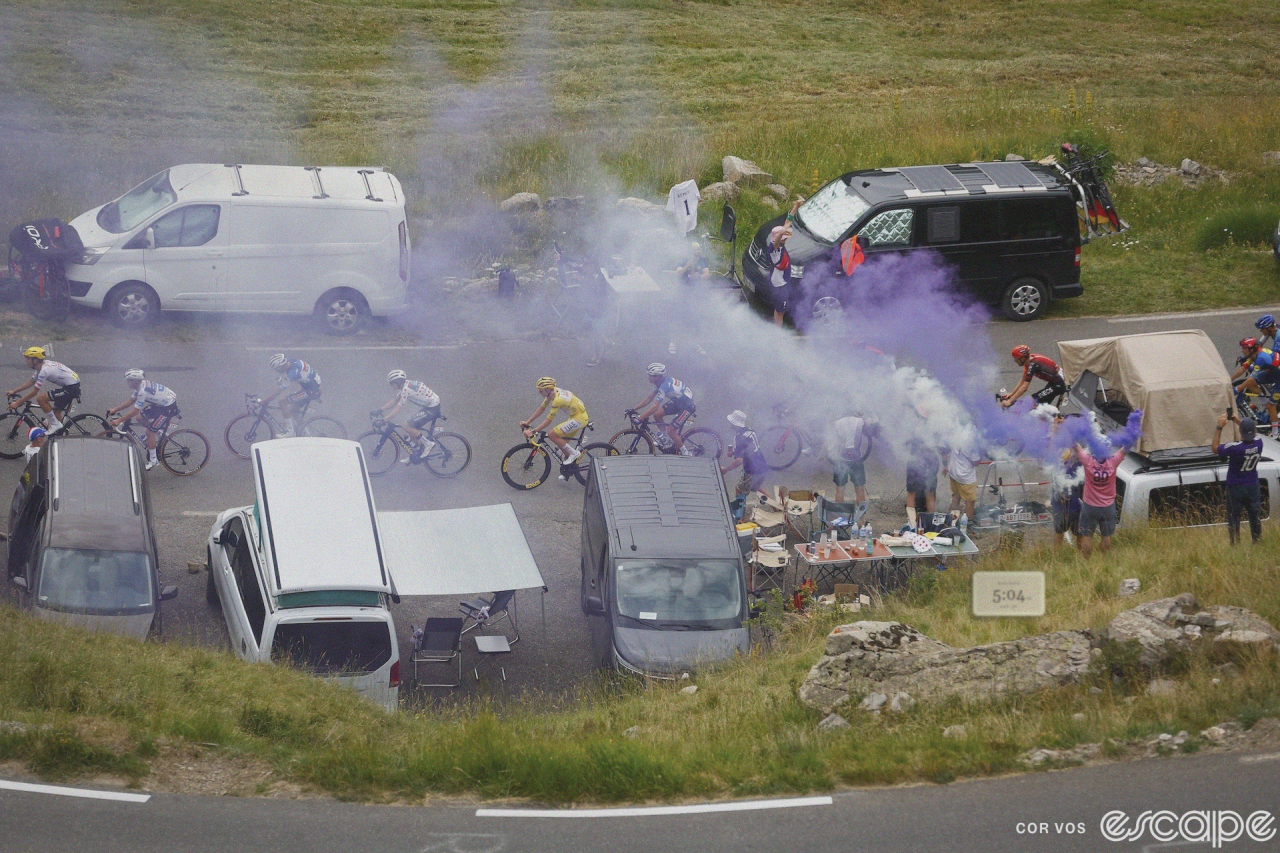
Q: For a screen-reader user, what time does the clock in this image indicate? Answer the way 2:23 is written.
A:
5:04
